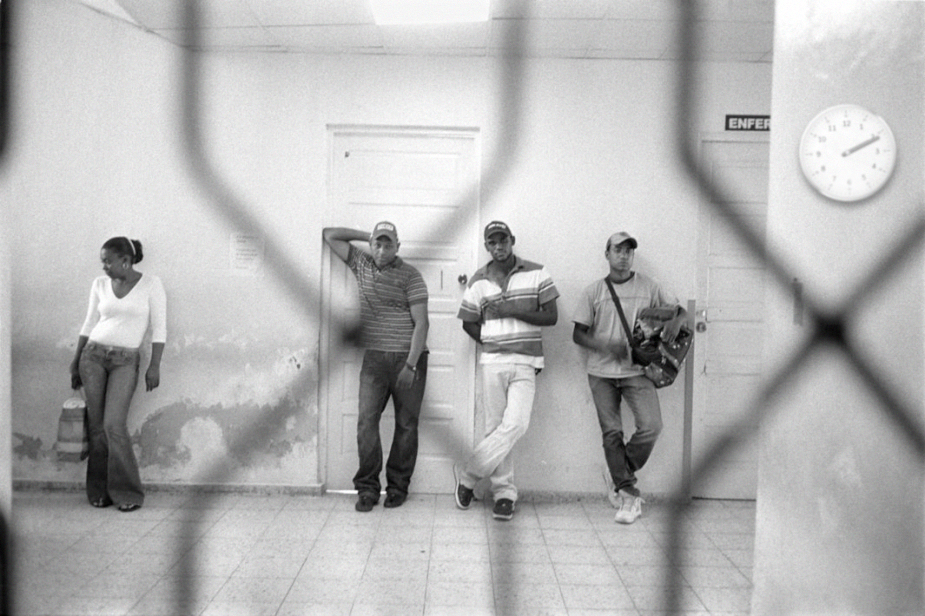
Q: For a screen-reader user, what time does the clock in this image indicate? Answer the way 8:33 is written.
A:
2:11
